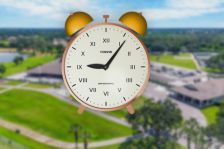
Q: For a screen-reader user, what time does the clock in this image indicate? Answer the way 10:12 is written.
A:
9:06
